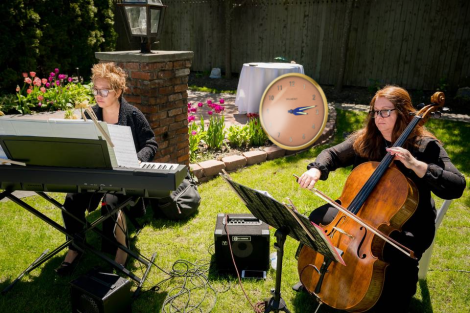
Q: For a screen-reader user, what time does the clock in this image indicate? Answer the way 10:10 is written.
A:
3:13
